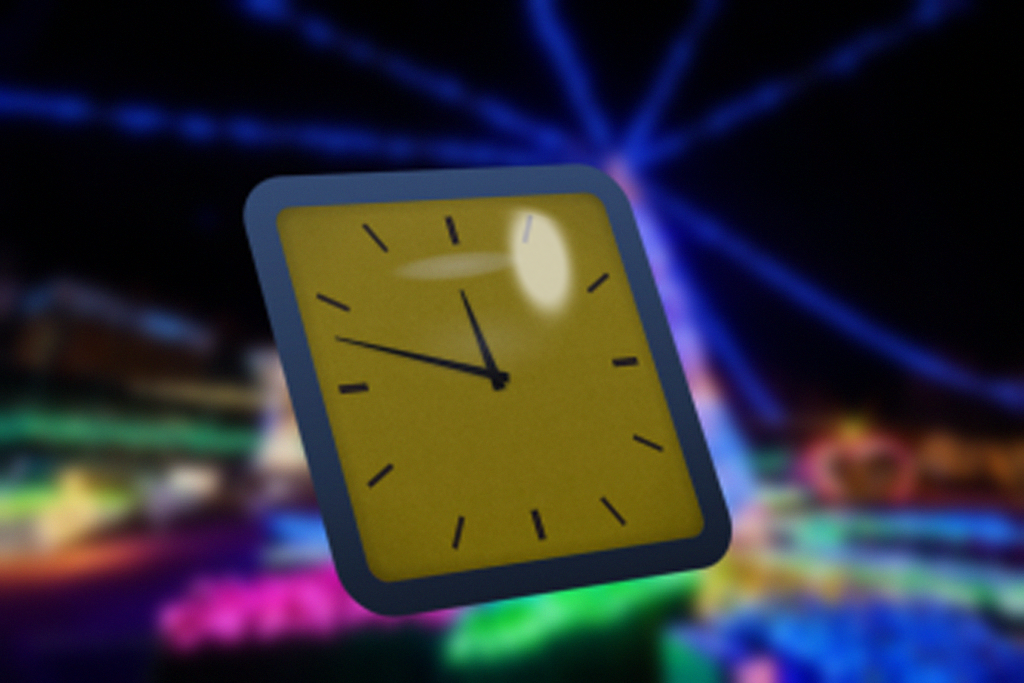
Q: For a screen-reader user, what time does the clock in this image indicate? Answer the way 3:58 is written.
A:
11:48
